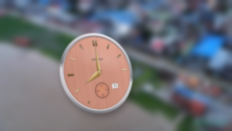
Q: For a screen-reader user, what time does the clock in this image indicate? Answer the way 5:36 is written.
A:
8:00
